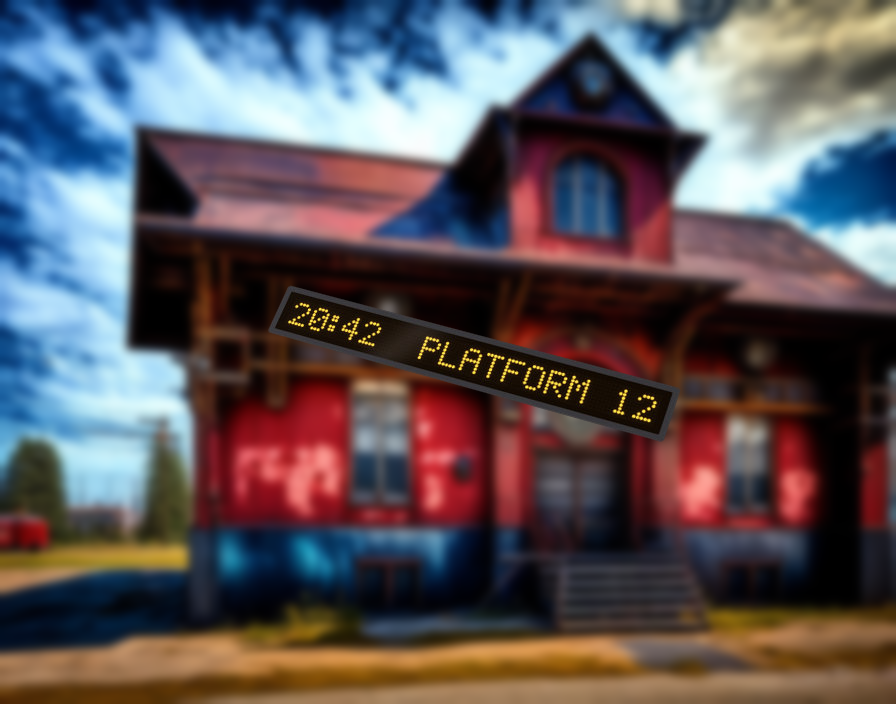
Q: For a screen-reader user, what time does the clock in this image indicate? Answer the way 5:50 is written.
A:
20:42
